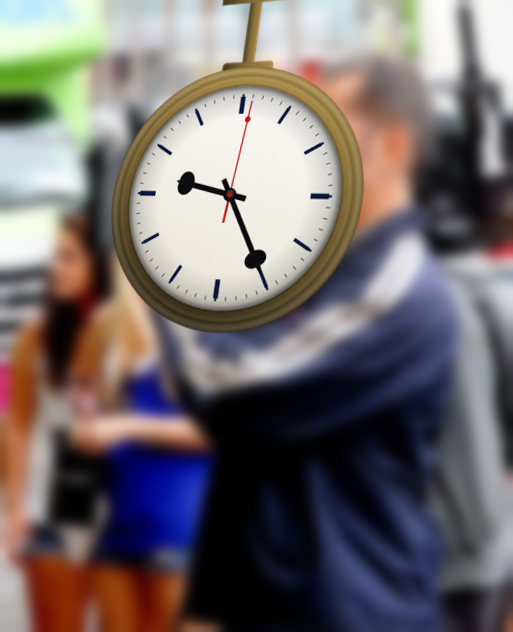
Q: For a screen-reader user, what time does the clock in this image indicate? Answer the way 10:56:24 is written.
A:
9:25:01
